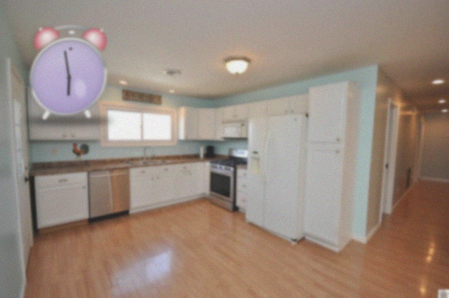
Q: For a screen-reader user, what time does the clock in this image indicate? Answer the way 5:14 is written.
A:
5:58
